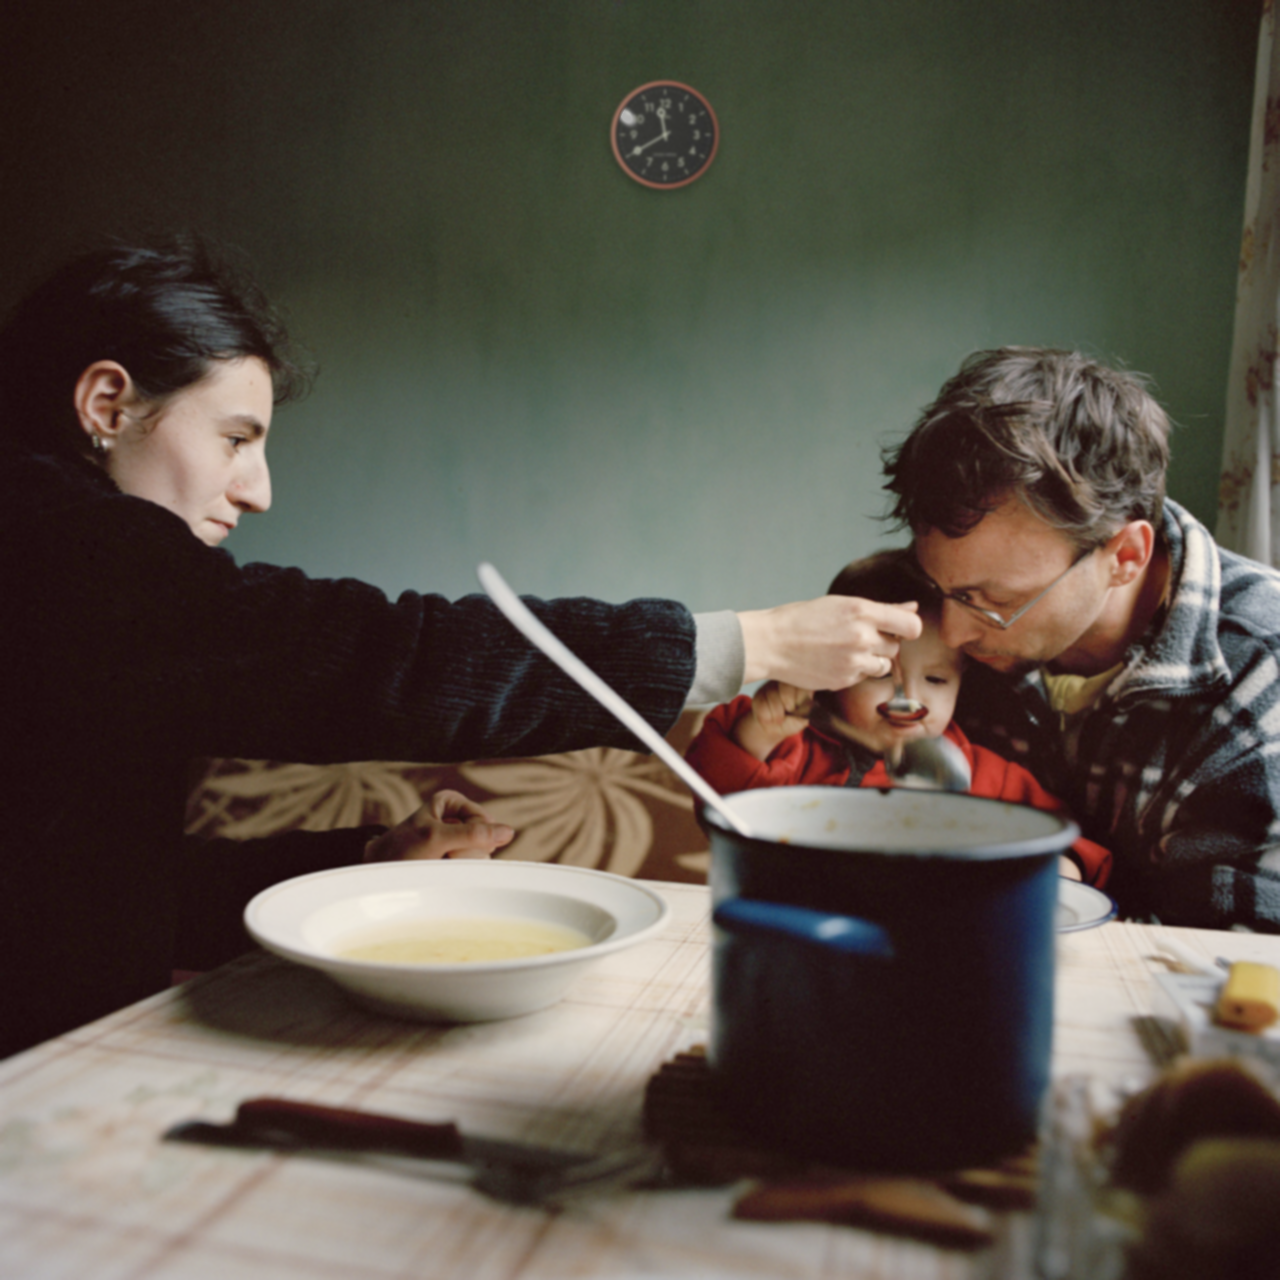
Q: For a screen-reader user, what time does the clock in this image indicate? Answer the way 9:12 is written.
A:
11:40
